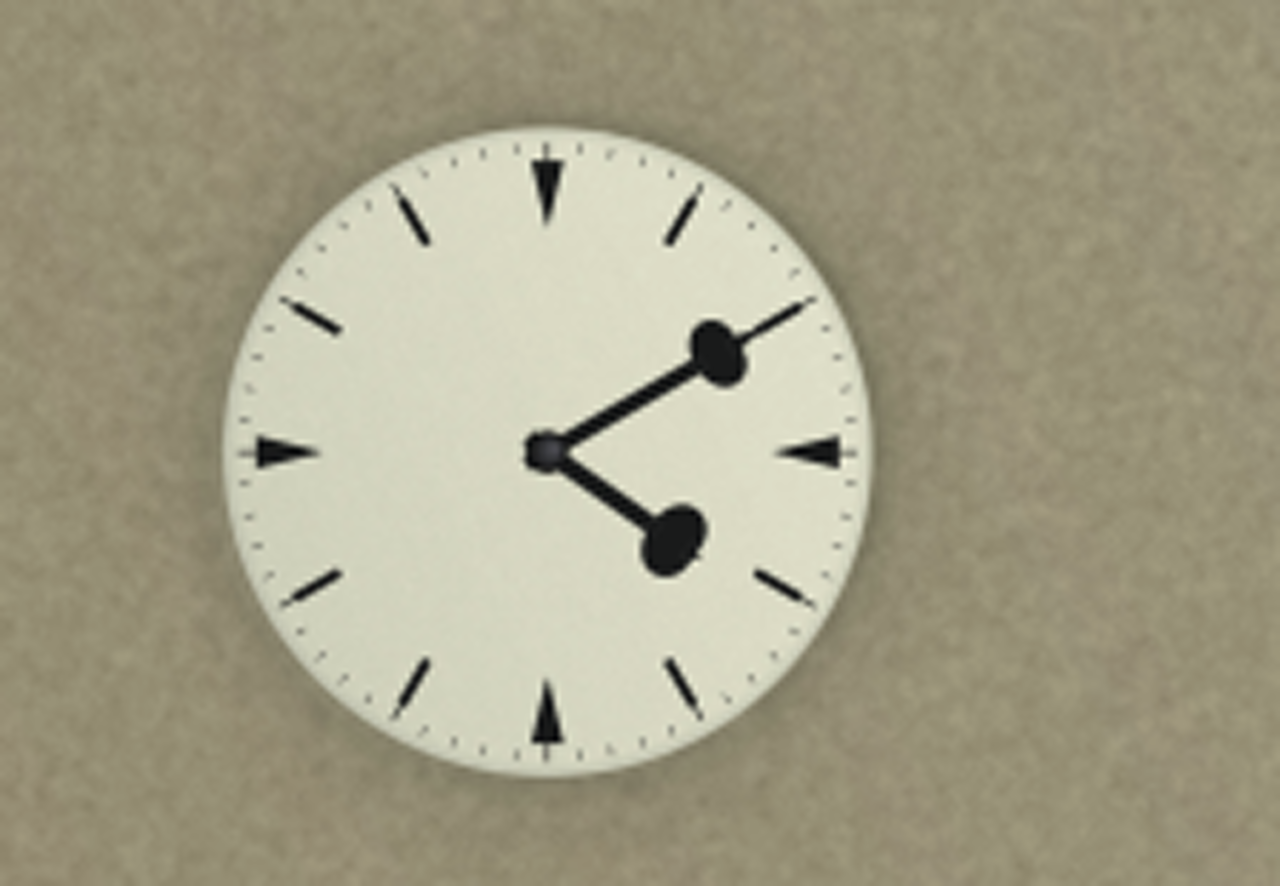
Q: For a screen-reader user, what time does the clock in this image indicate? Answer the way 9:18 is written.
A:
4:10
